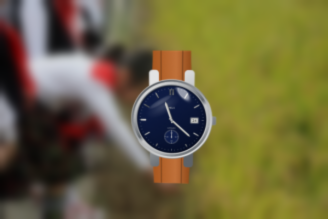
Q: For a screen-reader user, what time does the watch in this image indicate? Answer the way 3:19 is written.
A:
11:22
